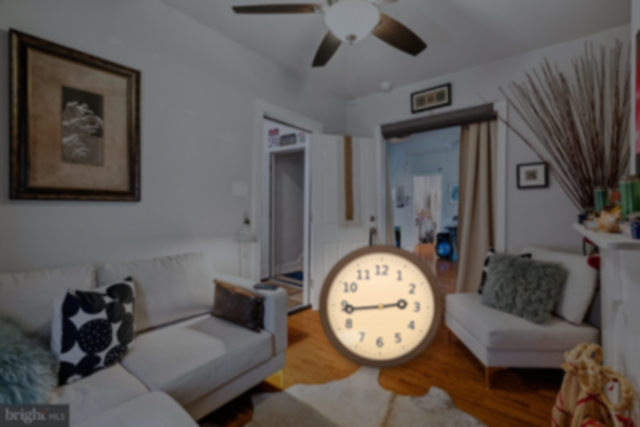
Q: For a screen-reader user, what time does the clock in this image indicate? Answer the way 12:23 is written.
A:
2:44
